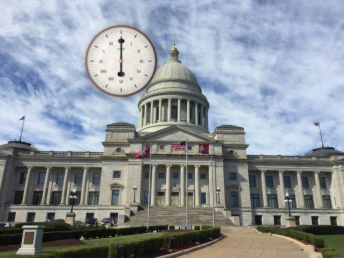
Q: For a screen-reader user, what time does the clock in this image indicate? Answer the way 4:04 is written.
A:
6:00
